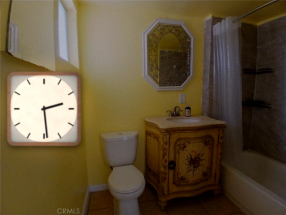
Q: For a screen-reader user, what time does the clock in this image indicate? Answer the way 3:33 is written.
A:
2:29
